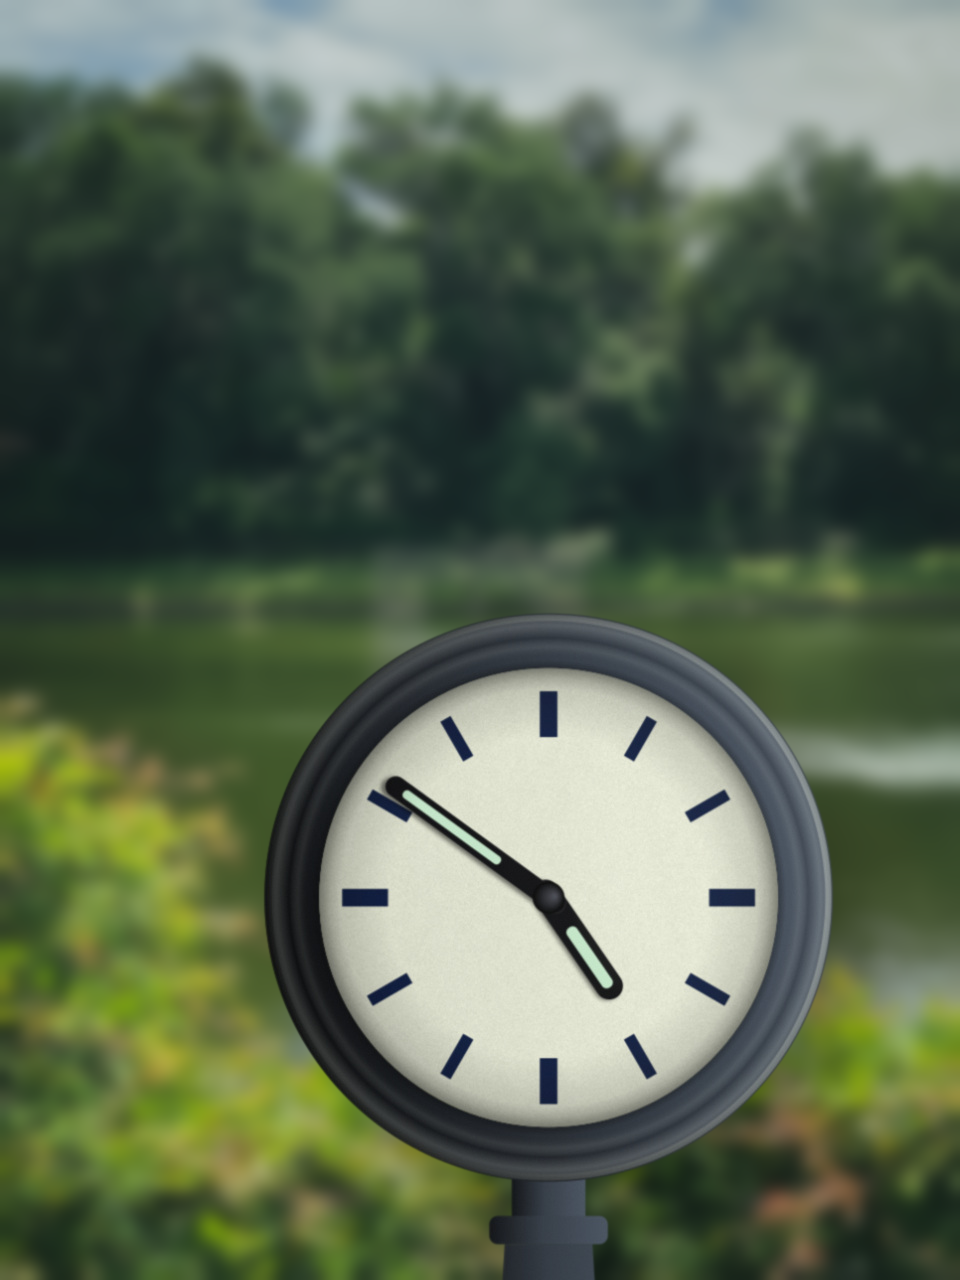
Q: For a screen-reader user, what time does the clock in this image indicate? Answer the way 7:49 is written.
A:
4:51
